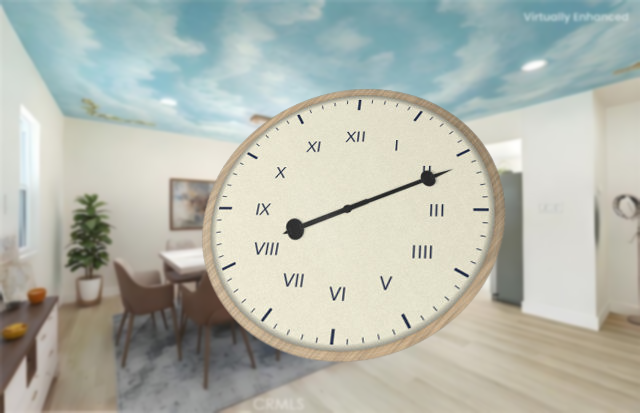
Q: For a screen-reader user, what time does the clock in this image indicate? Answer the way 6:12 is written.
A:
8:11
